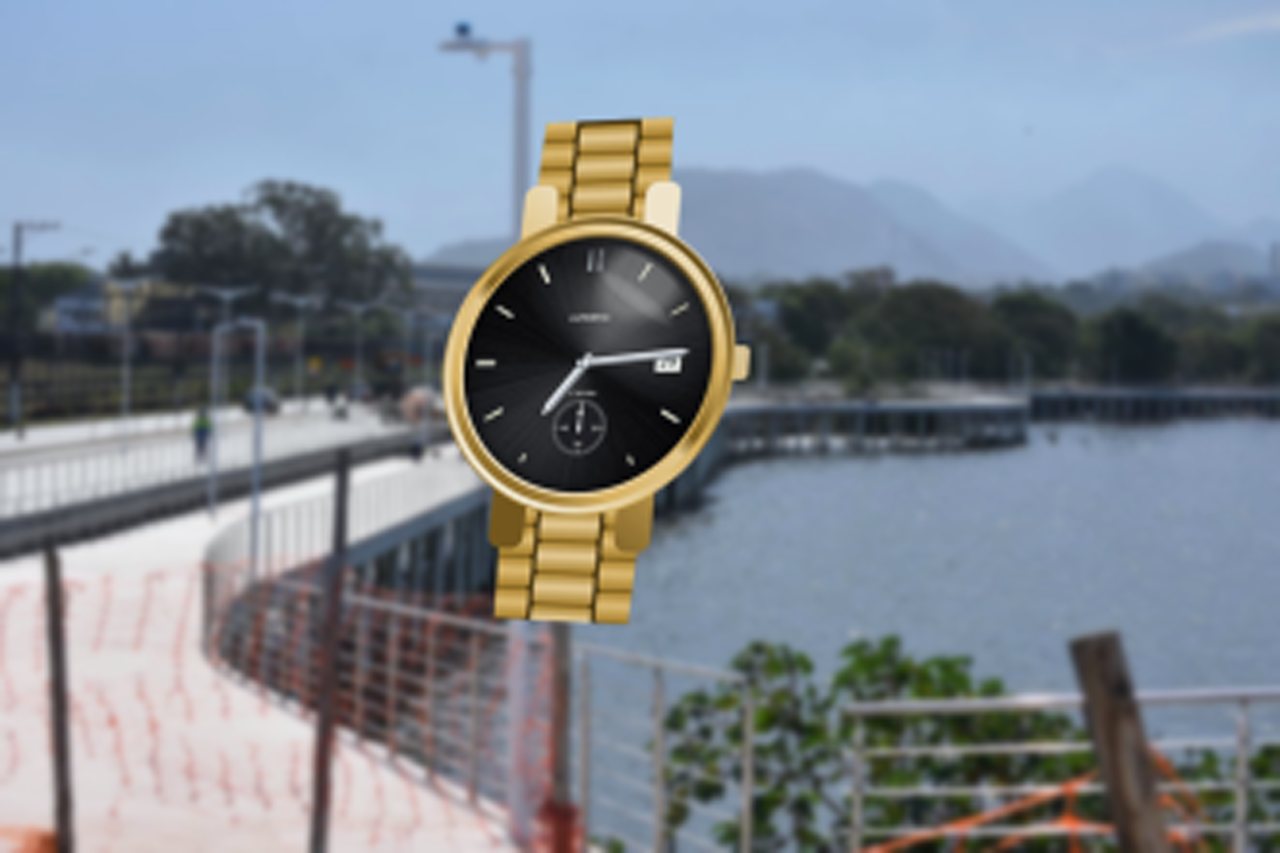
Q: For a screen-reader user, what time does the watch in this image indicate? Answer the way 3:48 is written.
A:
7:14
